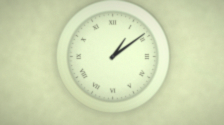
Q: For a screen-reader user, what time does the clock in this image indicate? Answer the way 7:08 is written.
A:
1:09
